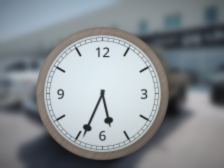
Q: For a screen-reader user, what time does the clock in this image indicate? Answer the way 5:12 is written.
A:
5:34
